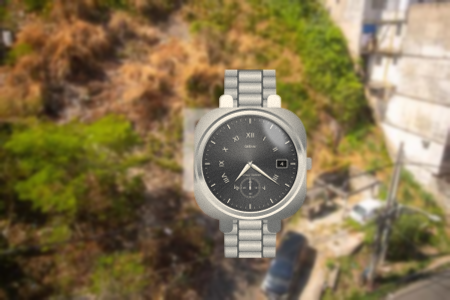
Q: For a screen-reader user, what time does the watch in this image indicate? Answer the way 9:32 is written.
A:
7:21
